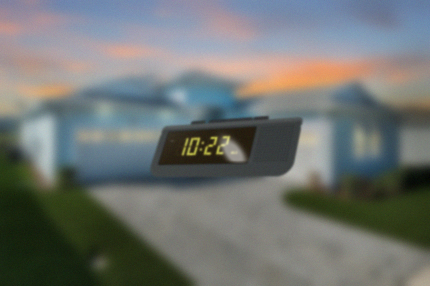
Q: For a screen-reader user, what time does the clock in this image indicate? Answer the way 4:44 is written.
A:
10:22
